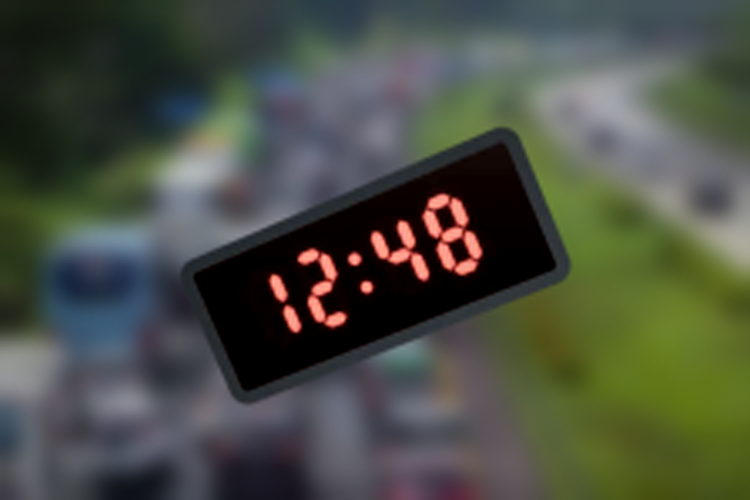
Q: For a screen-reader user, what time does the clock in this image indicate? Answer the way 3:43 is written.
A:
12:48
